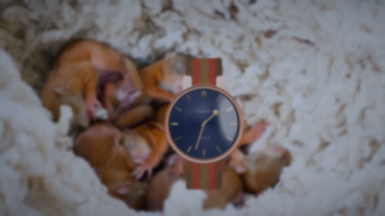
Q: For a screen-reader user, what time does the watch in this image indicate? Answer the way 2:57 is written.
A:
1:33
